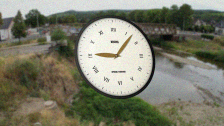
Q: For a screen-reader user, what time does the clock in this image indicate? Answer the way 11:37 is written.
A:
9:07
